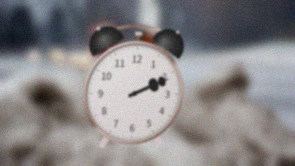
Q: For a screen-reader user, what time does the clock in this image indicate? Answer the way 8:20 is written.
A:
2:11
